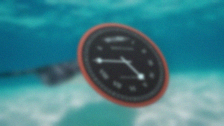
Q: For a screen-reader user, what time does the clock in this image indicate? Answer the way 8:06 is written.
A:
4:45
